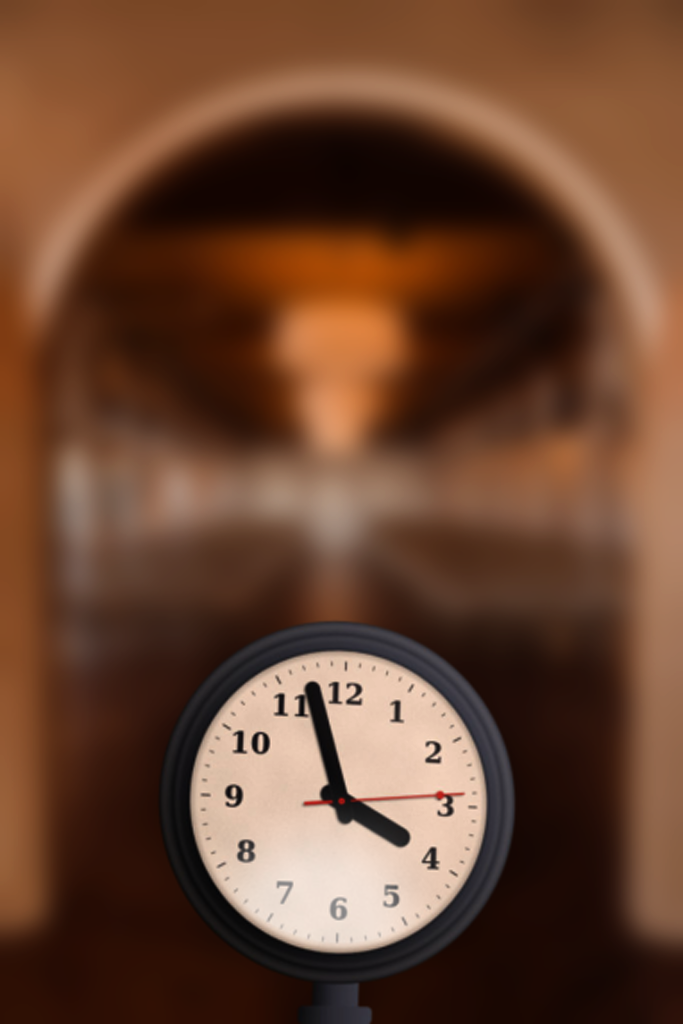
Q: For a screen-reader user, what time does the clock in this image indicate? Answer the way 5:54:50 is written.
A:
3:57:14
